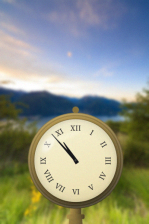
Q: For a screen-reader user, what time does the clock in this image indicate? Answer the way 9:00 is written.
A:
10:53
